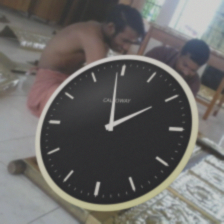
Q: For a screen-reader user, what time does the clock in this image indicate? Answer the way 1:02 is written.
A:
1:59
